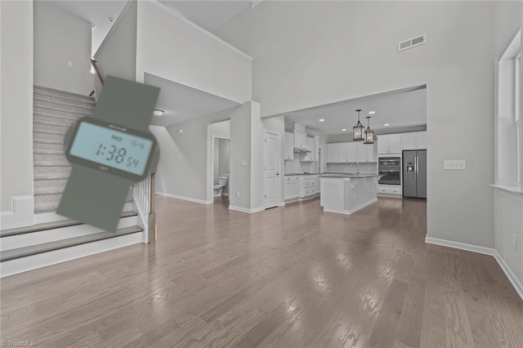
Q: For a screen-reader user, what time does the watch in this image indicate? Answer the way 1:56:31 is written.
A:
1:38:54
